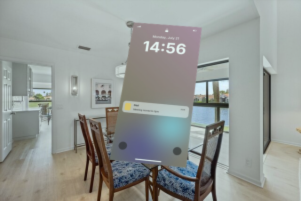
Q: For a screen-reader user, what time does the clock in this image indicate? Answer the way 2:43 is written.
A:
14:56
